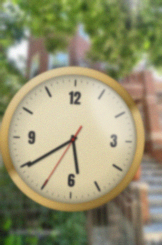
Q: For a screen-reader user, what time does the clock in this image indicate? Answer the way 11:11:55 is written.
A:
5:39:35
